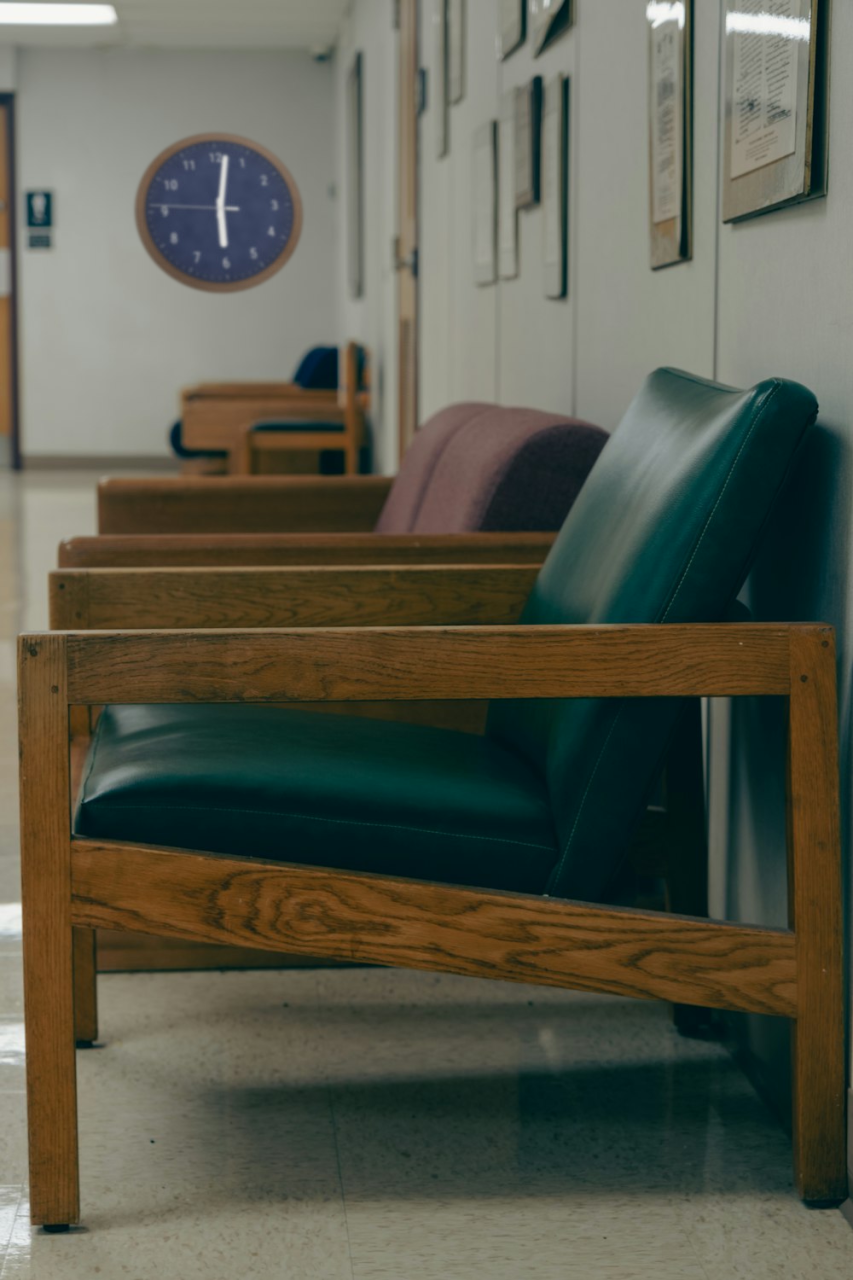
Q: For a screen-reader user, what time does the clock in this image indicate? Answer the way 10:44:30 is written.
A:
6:01:46
